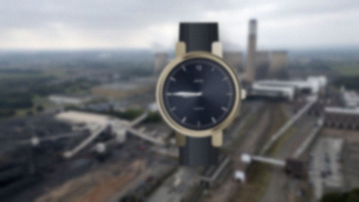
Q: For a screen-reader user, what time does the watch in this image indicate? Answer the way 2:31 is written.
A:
8:45
